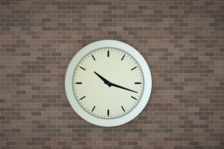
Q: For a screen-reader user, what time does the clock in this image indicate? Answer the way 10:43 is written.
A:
10:18
